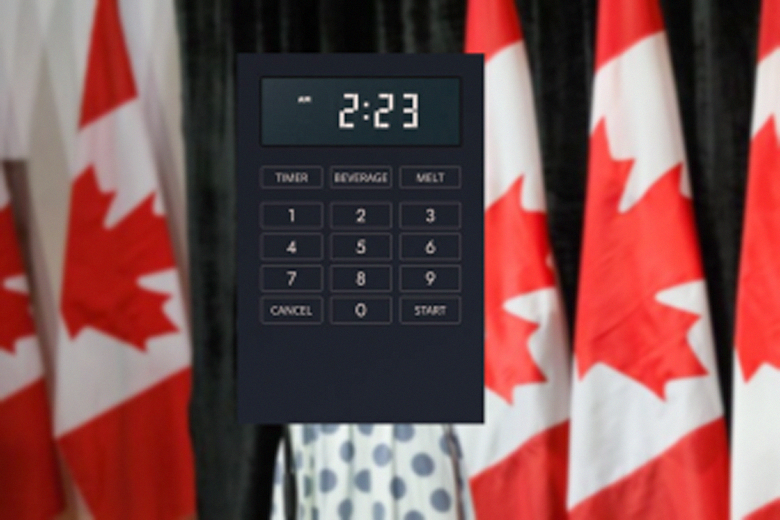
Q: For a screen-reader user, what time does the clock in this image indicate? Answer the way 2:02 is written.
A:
2:23
